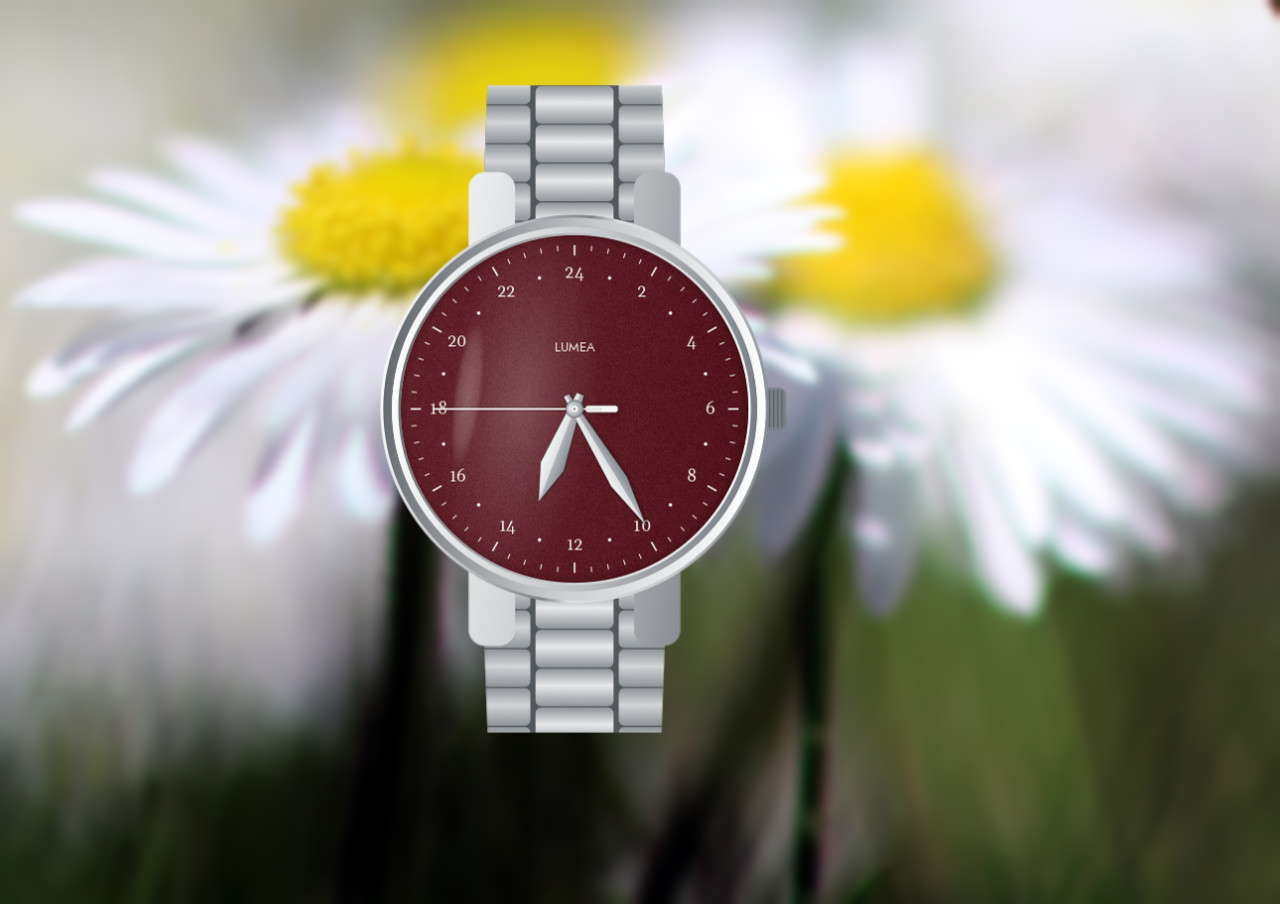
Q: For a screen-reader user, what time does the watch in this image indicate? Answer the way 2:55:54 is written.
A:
13:24:45
